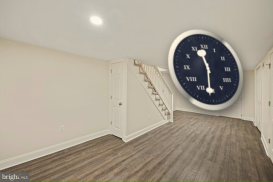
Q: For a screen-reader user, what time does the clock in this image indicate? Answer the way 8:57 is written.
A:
11:31
